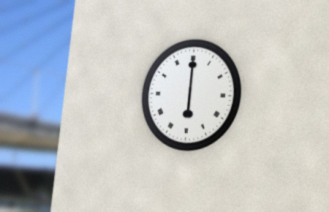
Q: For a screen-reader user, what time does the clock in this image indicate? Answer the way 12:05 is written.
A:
6:00
